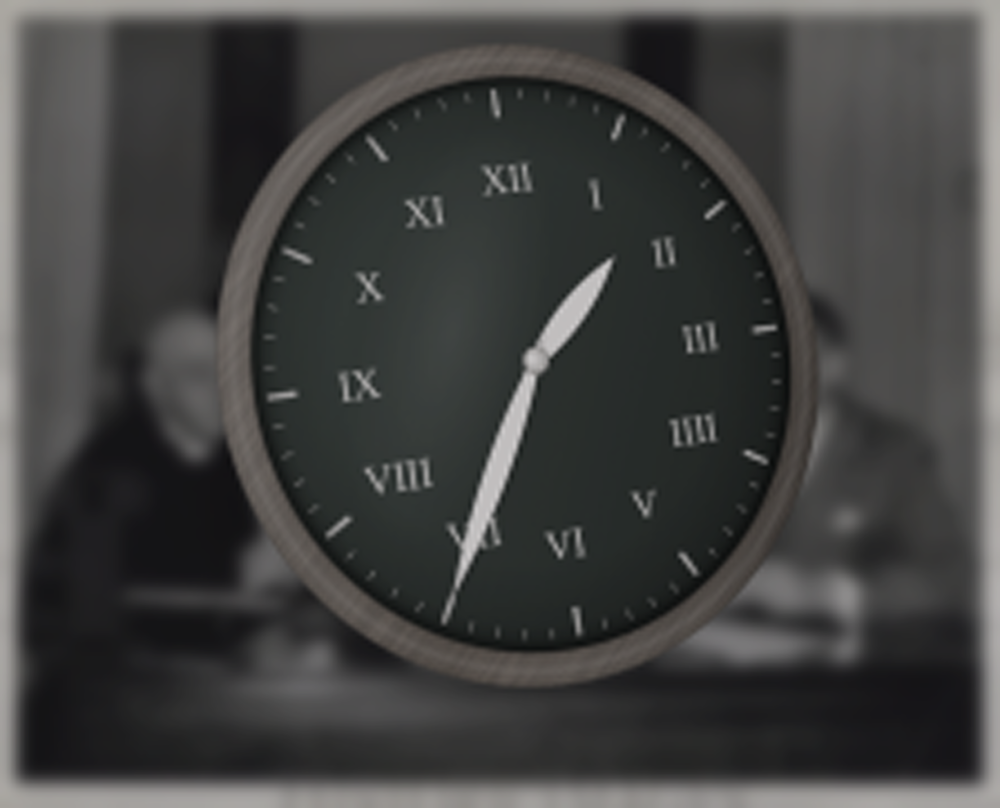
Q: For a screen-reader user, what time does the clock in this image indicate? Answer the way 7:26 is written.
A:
1:35
